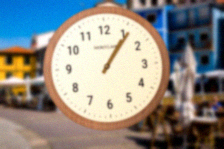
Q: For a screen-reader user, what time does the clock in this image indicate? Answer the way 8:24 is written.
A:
1:06
